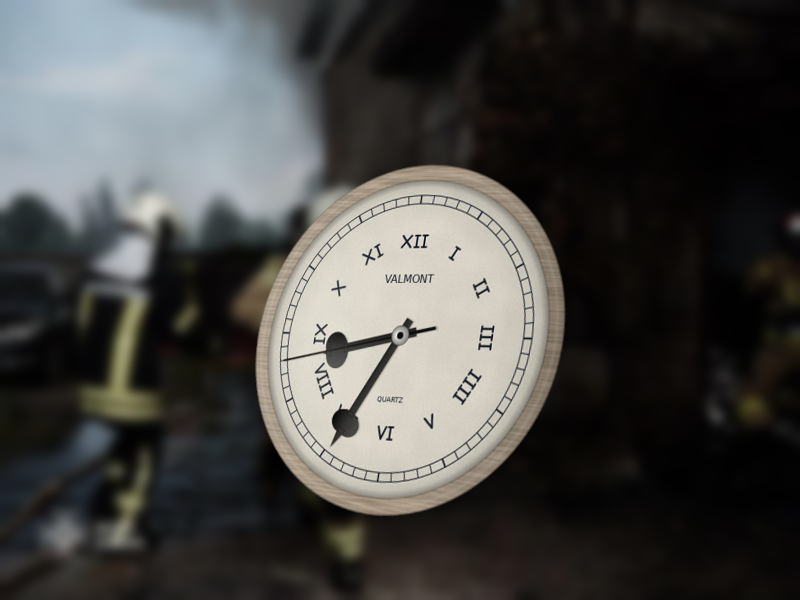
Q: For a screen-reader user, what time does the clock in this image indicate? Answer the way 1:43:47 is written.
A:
8:34:43
